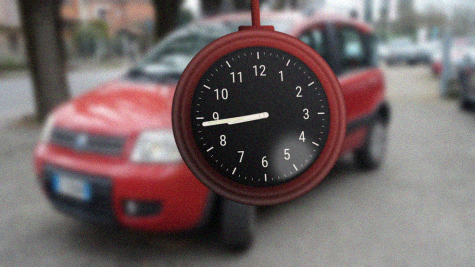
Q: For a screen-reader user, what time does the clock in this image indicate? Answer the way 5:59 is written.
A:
8:44
